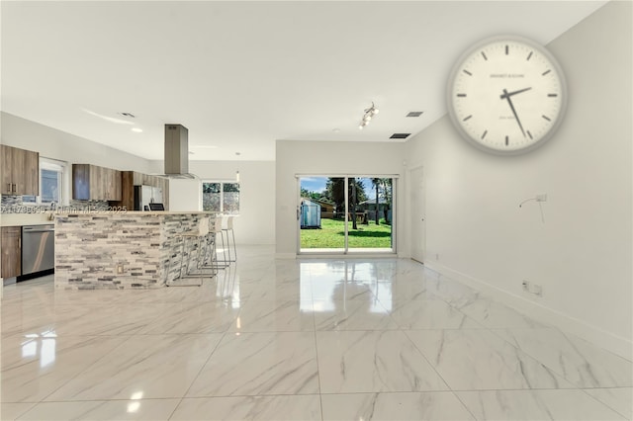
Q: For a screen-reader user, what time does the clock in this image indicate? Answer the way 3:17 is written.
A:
2:26
